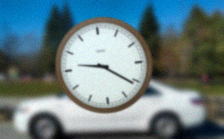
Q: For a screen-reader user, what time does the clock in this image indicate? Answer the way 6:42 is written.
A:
9:21
